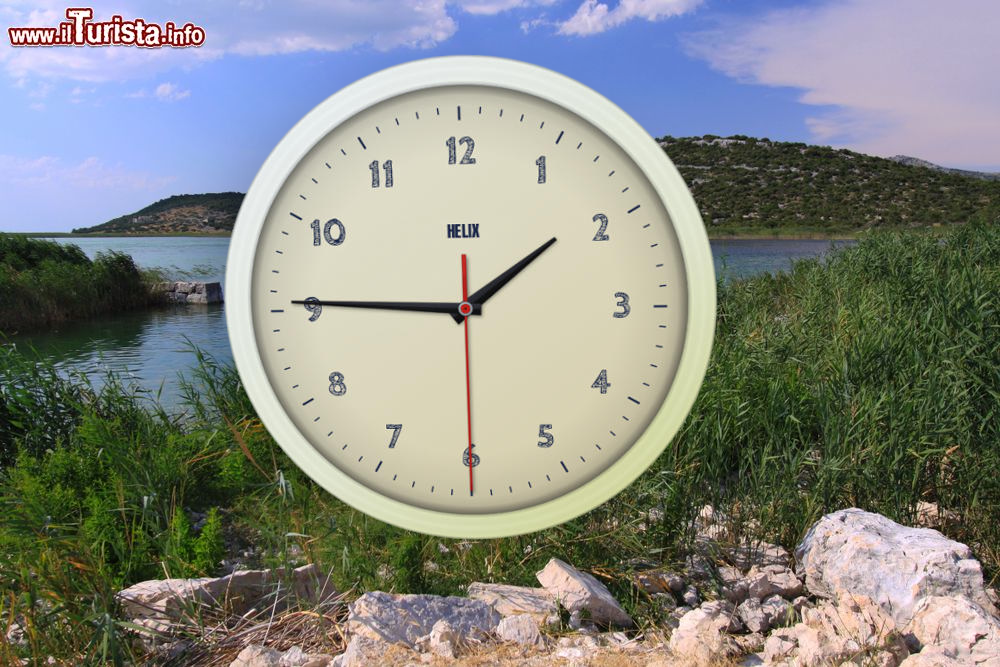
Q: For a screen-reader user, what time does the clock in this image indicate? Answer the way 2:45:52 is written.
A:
1:45:30
